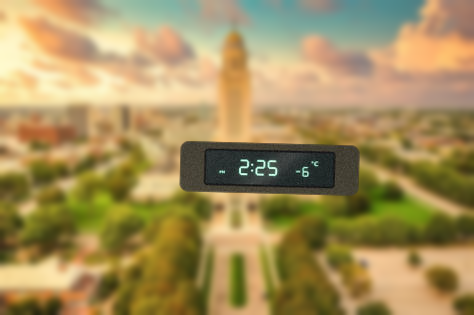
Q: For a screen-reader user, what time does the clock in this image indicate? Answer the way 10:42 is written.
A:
2:25
